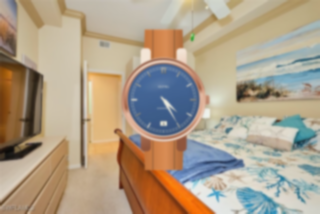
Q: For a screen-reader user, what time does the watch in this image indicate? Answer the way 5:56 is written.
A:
4:25
